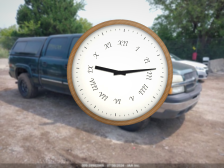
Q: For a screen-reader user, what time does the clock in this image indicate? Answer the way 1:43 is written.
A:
9:13
